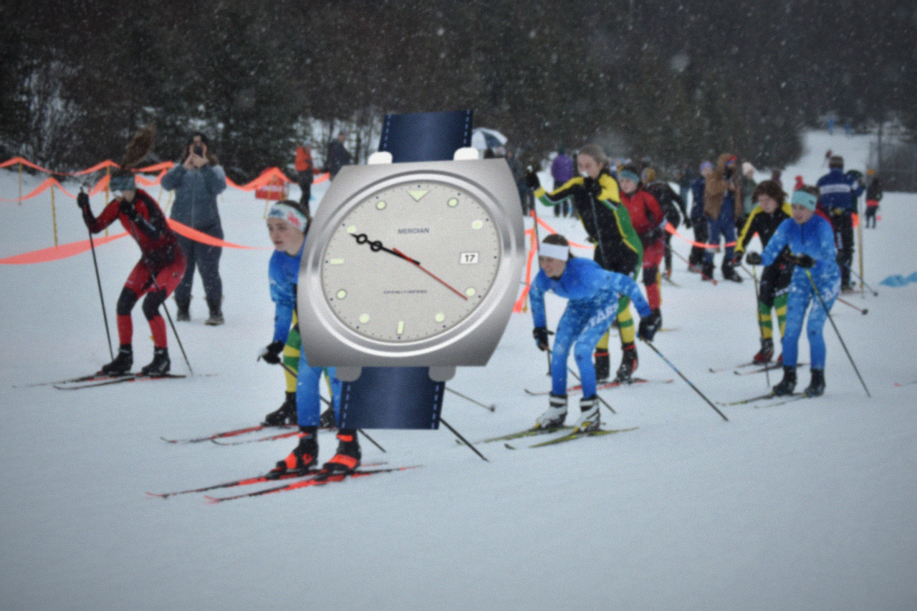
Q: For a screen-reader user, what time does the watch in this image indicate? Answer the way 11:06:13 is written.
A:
9:49:21
